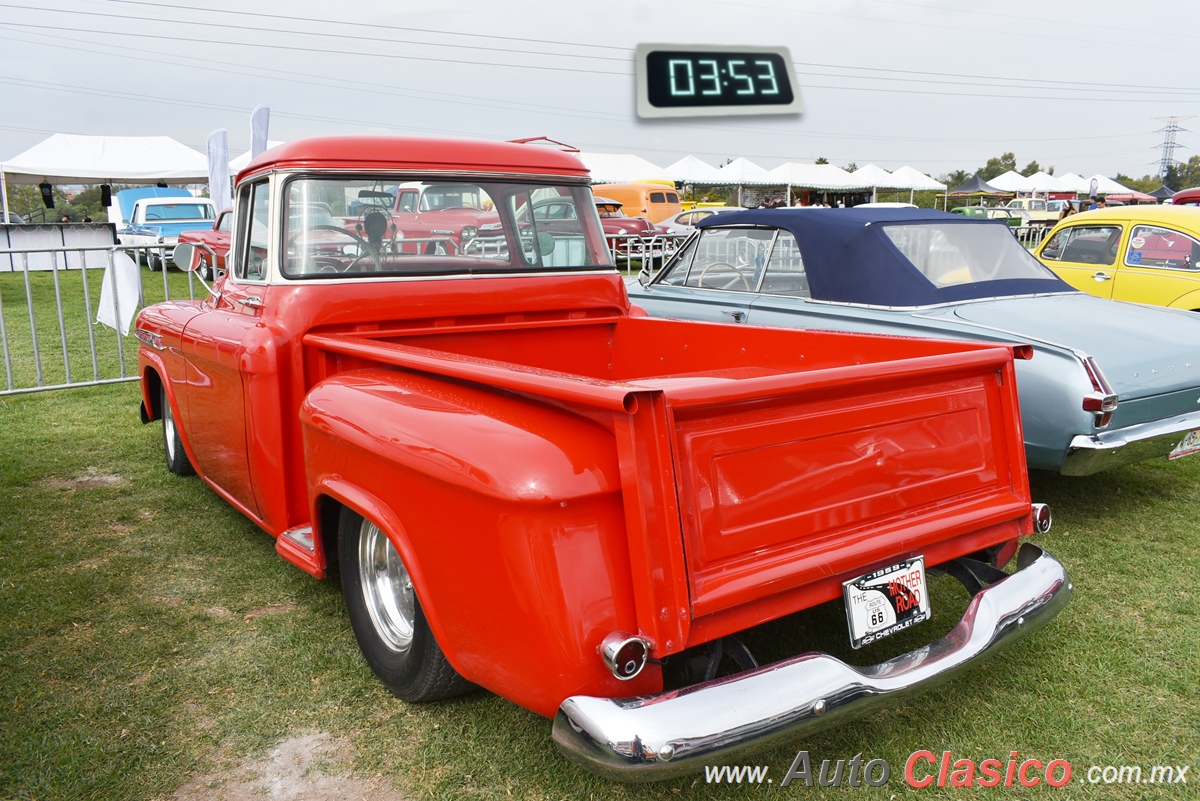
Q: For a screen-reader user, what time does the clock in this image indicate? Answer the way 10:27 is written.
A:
3:53
